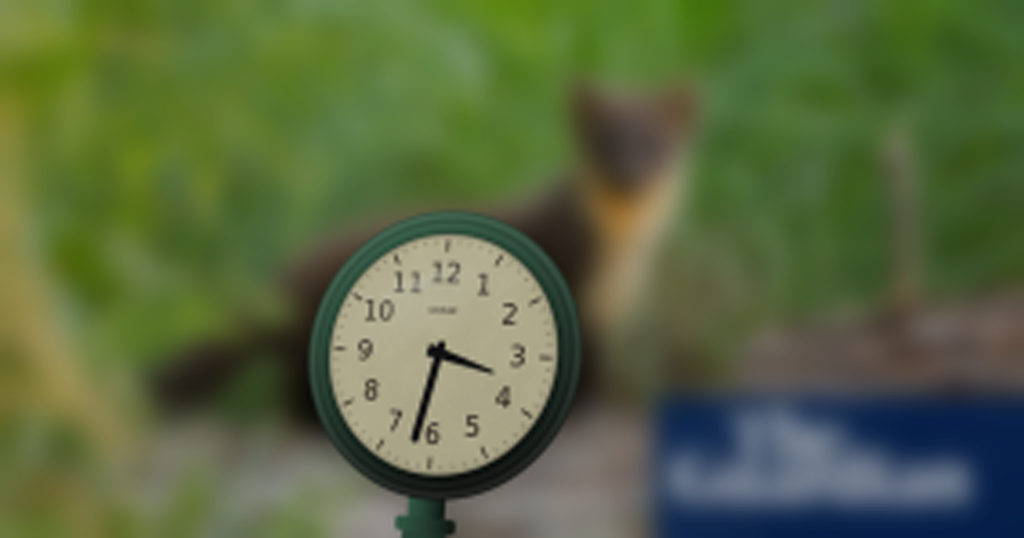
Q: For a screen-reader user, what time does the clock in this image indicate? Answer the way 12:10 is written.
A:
3:32
